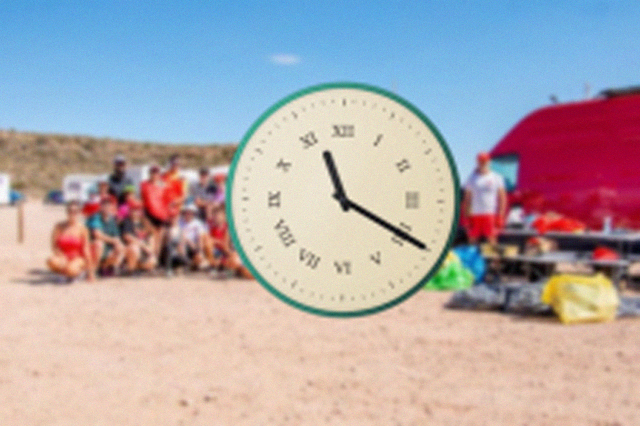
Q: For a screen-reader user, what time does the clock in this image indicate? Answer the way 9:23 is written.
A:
11:20
